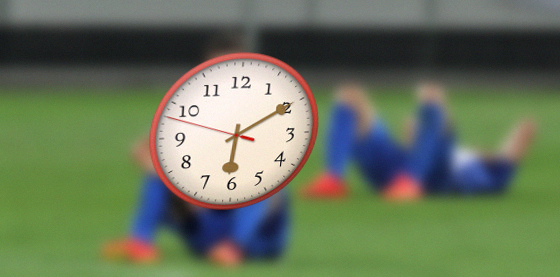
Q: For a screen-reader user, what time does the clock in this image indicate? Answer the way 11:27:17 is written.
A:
6:09:48
